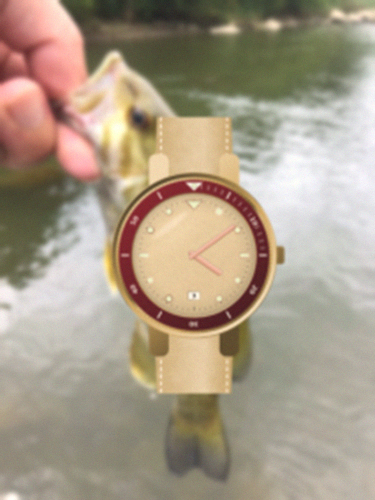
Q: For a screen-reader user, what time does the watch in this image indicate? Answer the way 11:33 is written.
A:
4:09
